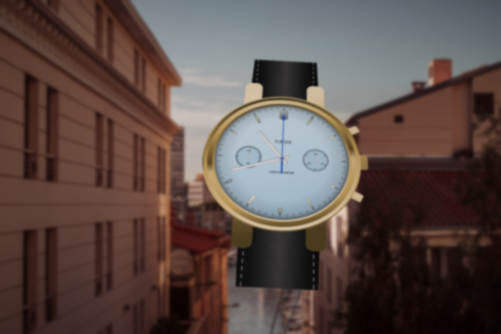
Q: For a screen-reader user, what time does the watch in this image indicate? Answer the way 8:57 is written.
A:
10:42
